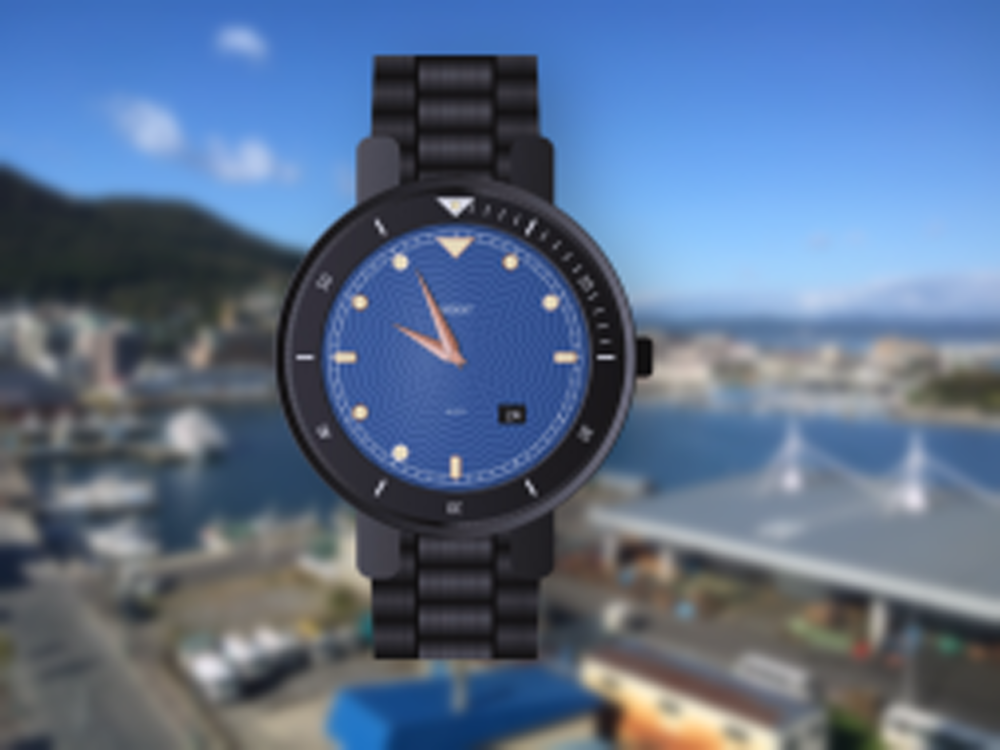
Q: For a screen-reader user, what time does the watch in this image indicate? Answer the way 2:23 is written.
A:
9:56
